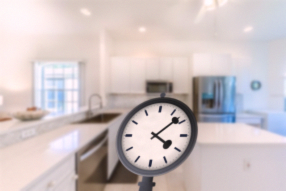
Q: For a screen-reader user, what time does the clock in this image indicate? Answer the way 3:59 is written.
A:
4:08
